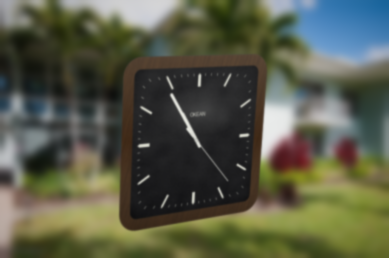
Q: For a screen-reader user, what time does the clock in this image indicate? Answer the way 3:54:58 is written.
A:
10:54:23
